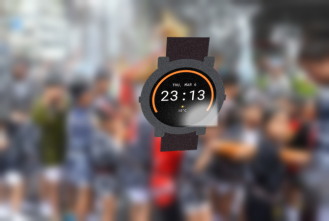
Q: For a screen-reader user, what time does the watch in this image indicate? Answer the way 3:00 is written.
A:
23:13
